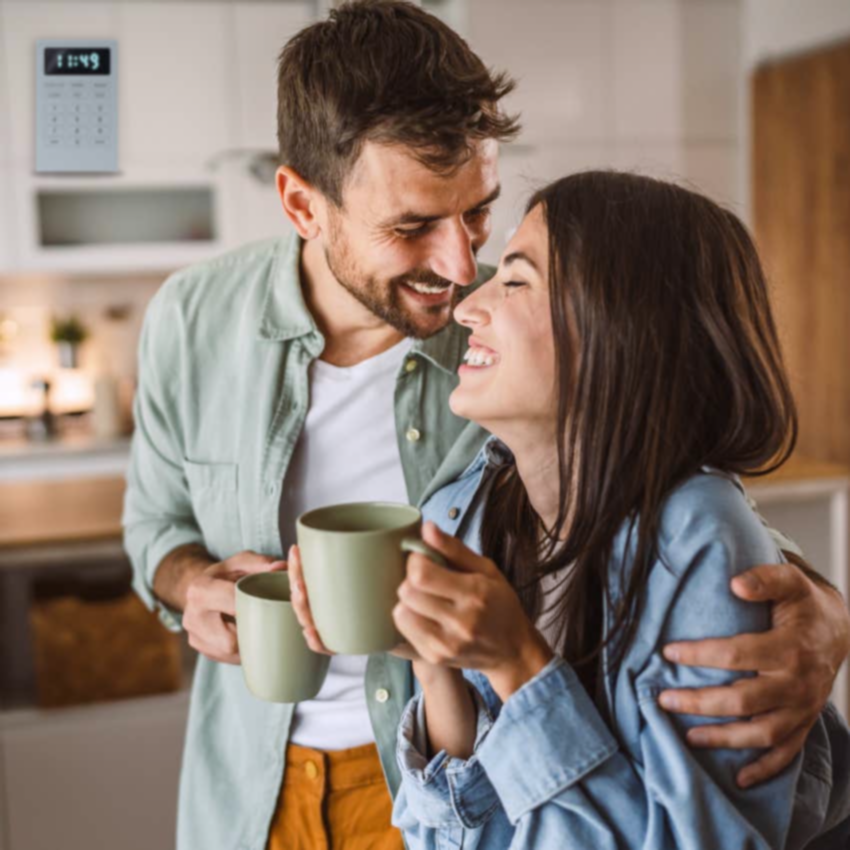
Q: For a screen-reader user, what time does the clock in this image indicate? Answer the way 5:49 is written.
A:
11:49
